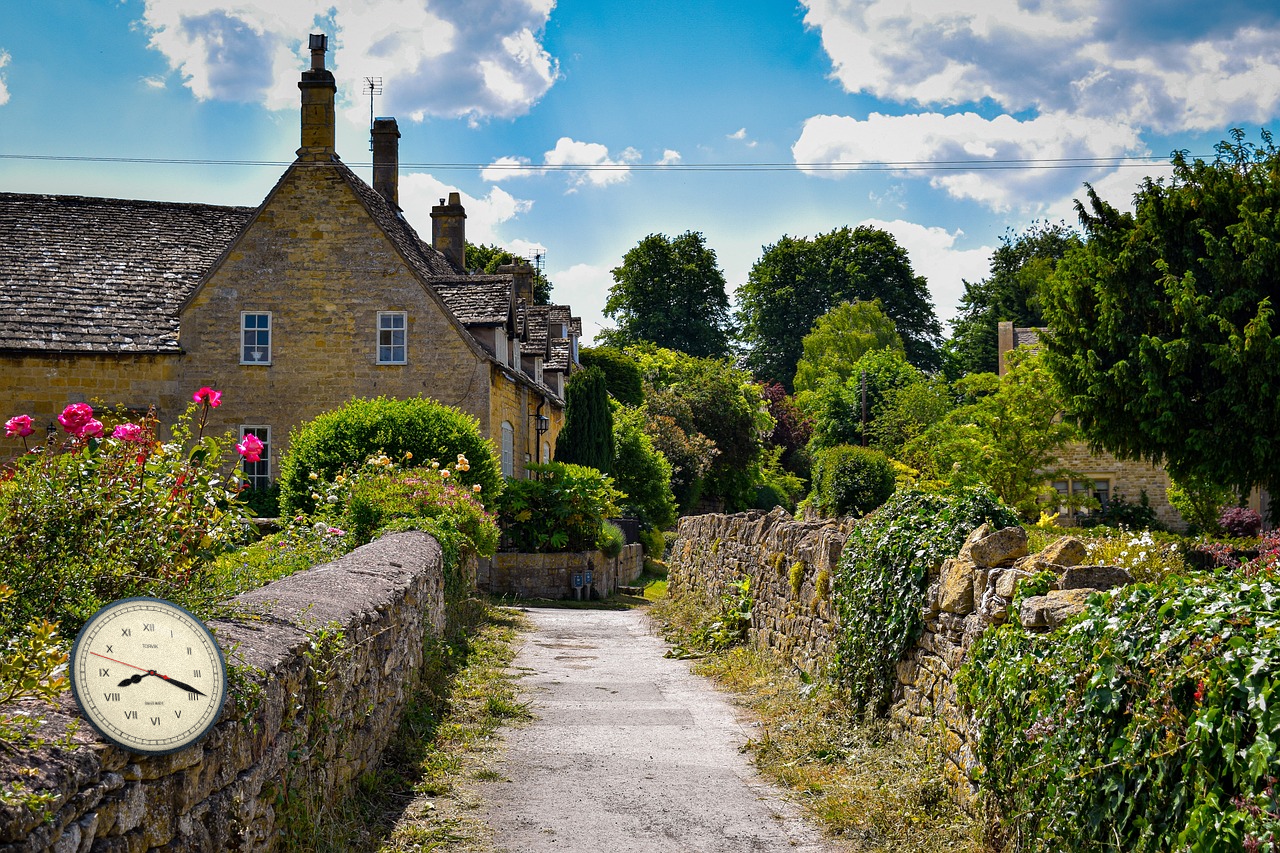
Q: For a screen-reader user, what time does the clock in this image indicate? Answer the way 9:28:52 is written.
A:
8:18:48
